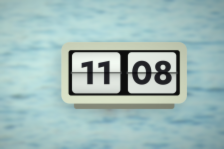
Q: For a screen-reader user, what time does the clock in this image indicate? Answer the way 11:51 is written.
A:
11:08
